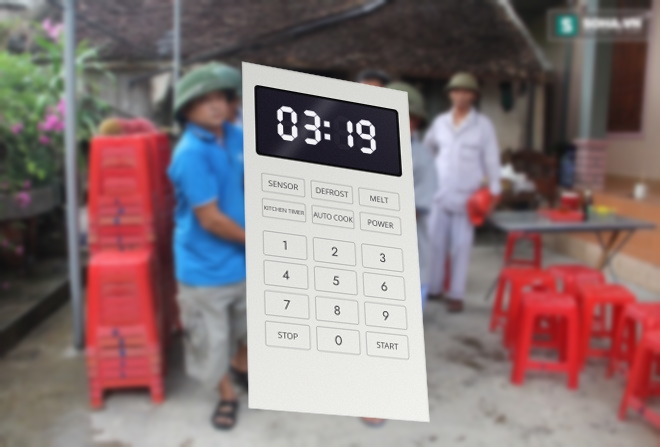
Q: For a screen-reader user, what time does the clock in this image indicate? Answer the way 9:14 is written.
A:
3:19
